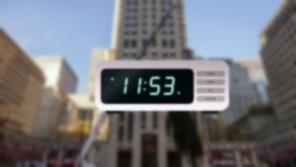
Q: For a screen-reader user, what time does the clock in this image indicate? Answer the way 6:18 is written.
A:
11:53
